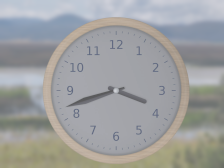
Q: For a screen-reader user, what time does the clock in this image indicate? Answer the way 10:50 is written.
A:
3:42
